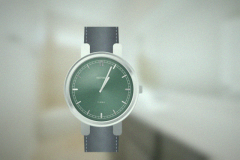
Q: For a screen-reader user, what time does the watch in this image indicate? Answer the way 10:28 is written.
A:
1:04
